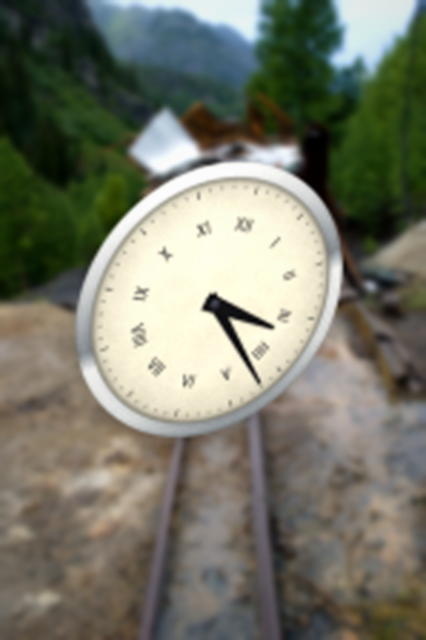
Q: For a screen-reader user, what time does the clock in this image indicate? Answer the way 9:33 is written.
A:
3:22
